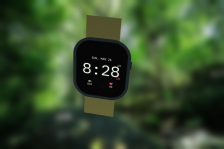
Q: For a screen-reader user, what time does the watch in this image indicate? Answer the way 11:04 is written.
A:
8:28
